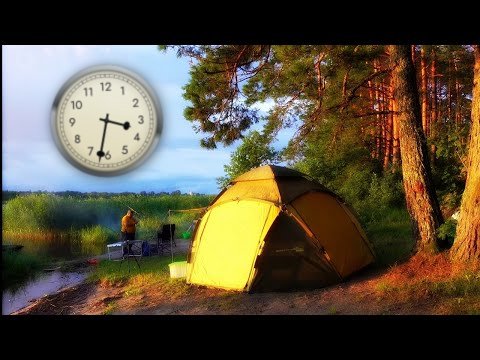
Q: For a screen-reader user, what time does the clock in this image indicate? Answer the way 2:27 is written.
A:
3:32
